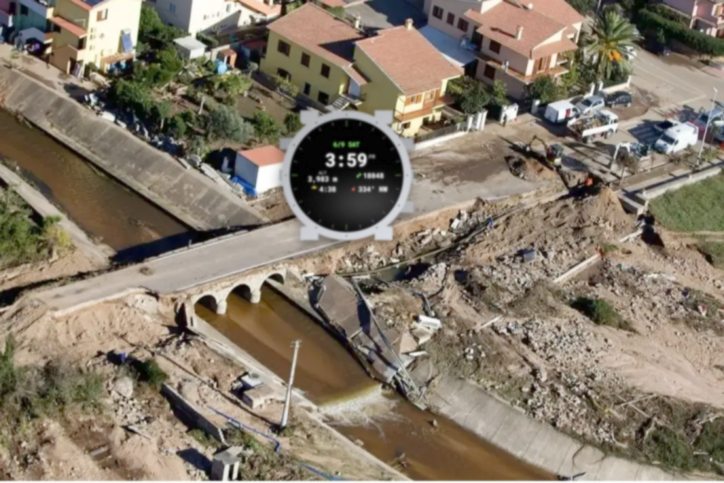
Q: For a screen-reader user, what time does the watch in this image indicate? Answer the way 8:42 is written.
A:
3:59
